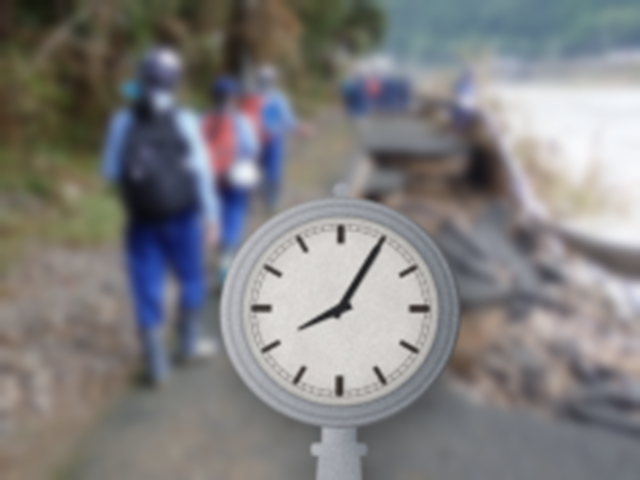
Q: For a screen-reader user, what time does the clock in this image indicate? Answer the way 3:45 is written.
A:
8:05
